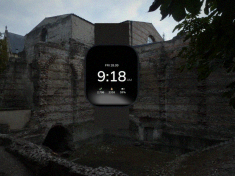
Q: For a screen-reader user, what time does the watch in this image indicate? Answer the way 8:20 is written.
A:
9:18
